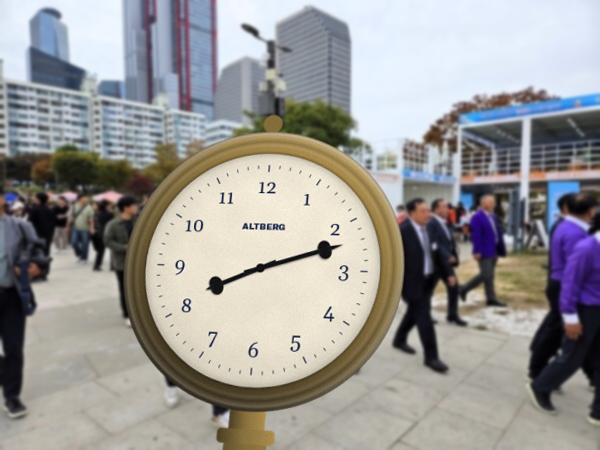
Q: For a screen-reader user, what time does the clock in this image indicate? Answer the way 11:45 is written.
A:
8:12
